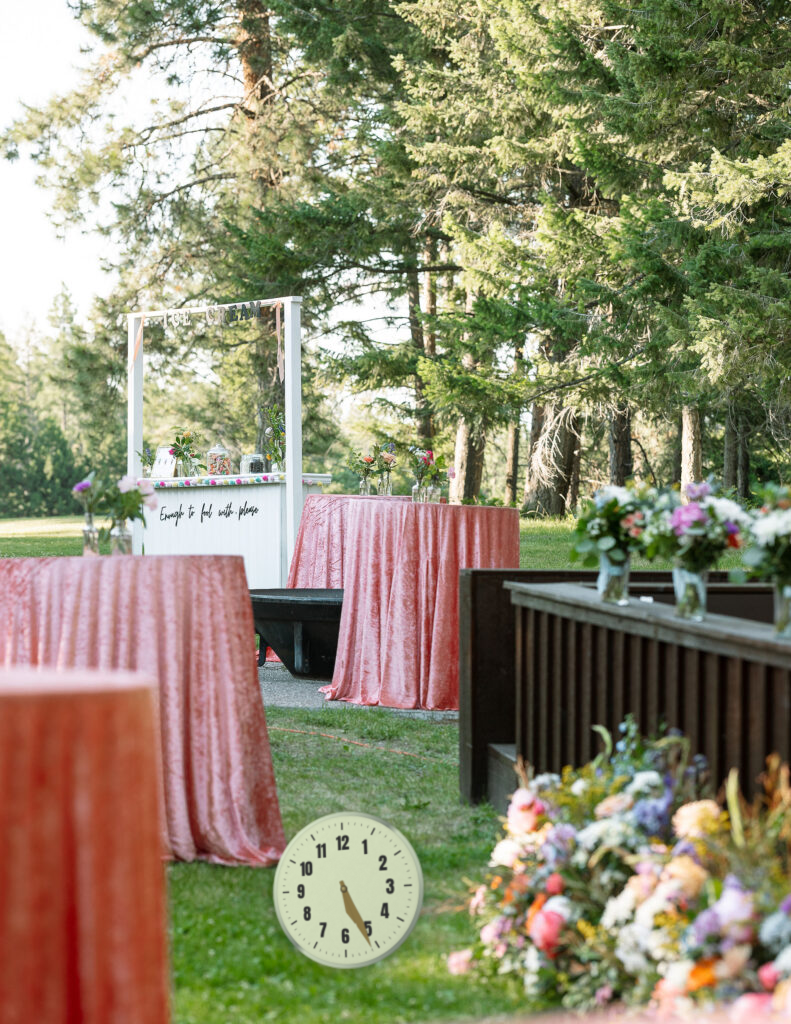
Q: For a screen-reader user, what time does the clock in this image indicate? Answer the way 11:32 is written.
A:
5:26
